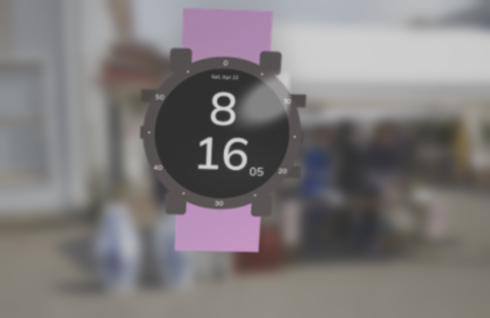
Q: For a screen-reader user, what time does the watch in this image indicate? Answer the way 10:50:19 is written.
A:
8:16:05
